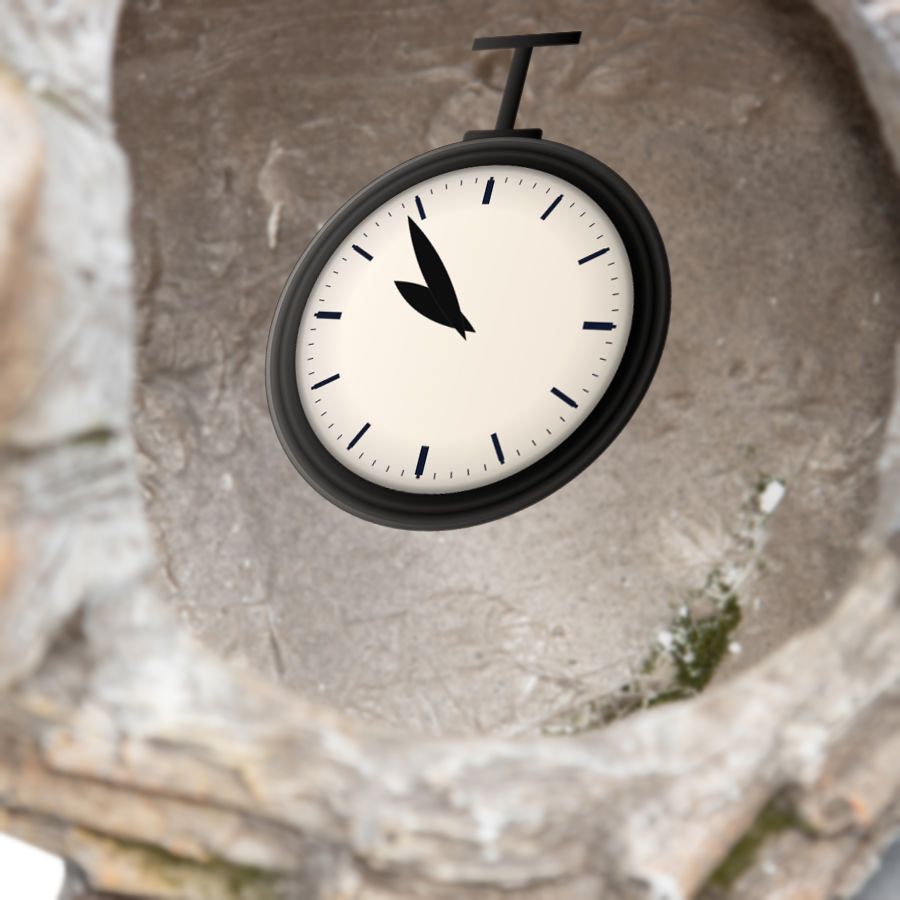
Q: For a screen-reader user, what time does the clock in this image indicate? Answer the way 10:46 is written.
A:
9:54
